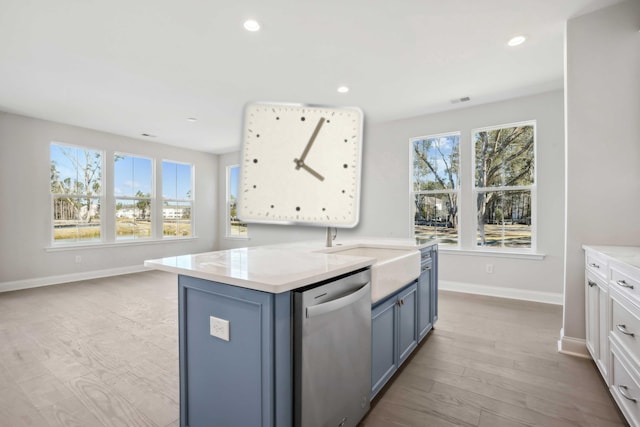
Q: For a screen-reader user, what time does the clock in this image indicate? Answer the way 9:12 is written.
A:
4:04
